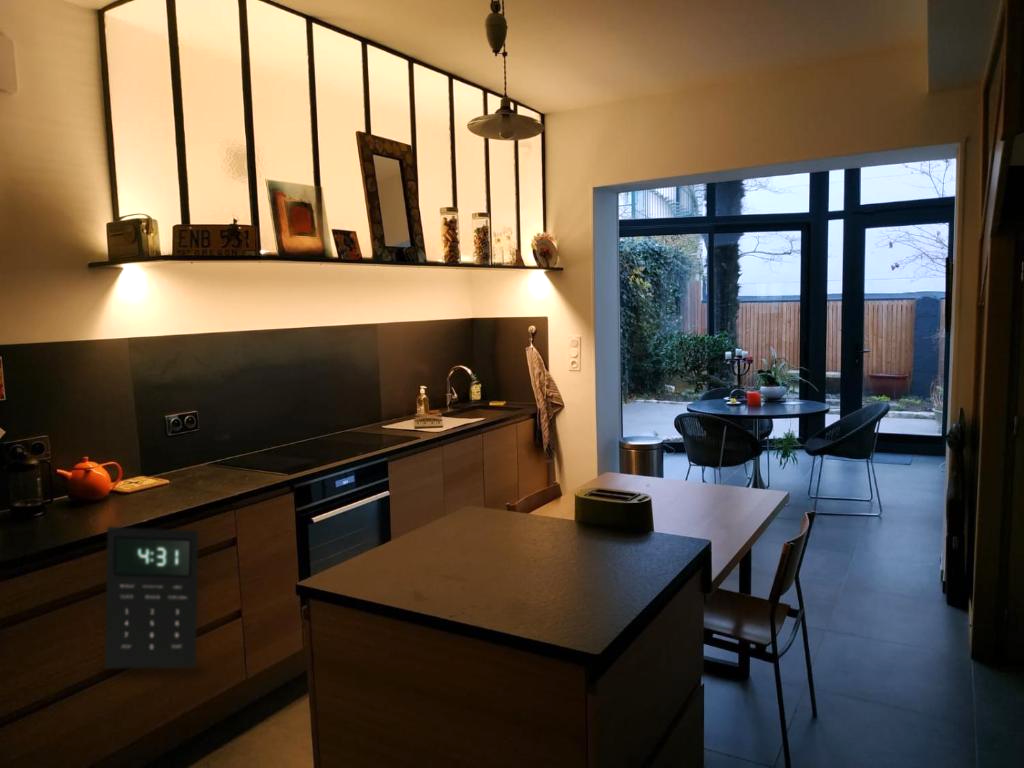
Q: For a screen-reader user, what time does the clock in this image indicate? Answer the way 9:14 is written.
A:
4:31
